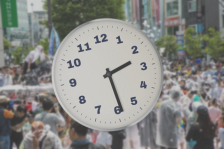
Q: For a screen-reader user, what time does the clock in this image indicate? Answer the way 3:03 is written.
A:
2:29
